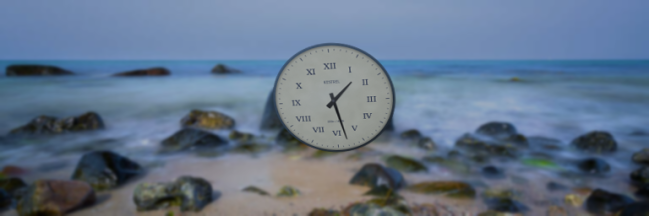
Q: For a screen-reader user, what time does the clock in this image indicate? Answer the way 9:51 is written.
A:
1:28
